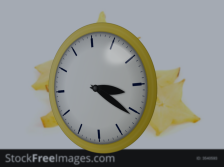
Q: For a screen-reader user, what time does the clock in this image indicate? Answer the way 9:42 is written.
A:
3:21
